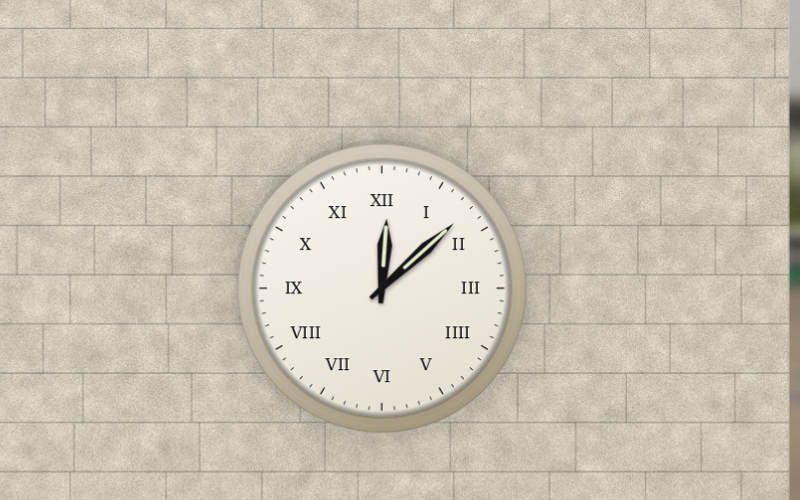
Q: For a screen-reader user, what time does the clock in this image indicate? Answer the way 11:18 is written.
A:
12:08
